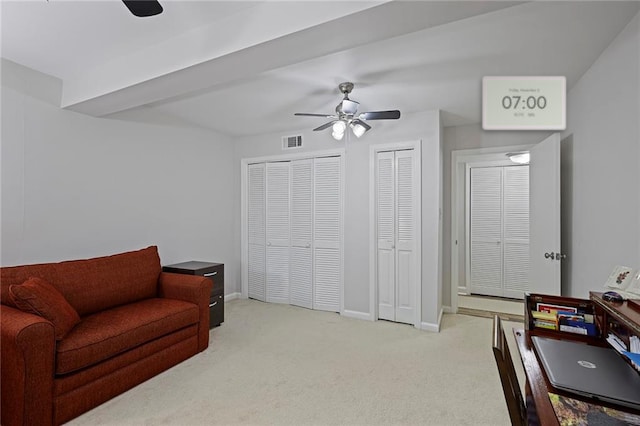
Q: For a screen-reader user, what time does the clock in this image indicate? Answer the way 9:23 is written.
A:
7:00
